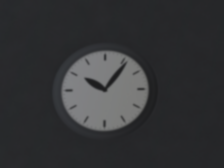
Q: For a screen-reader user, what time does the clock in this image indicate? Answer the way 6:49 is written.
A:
10:06
